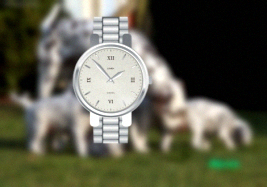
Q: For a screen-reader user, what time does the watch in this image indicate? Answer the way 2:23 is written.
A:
1:53
